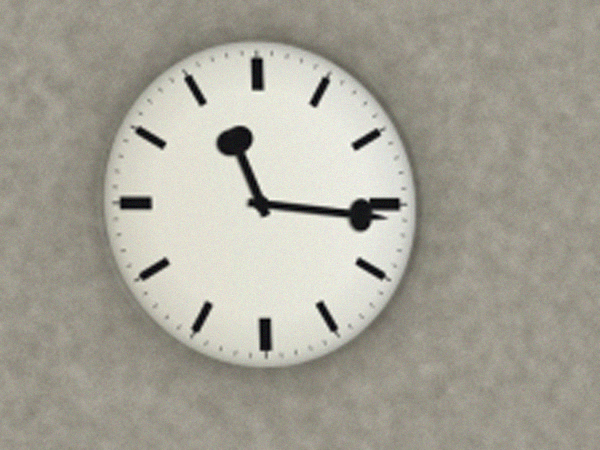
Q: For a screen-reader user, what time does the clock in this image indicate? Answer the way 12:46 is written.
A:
11:16
